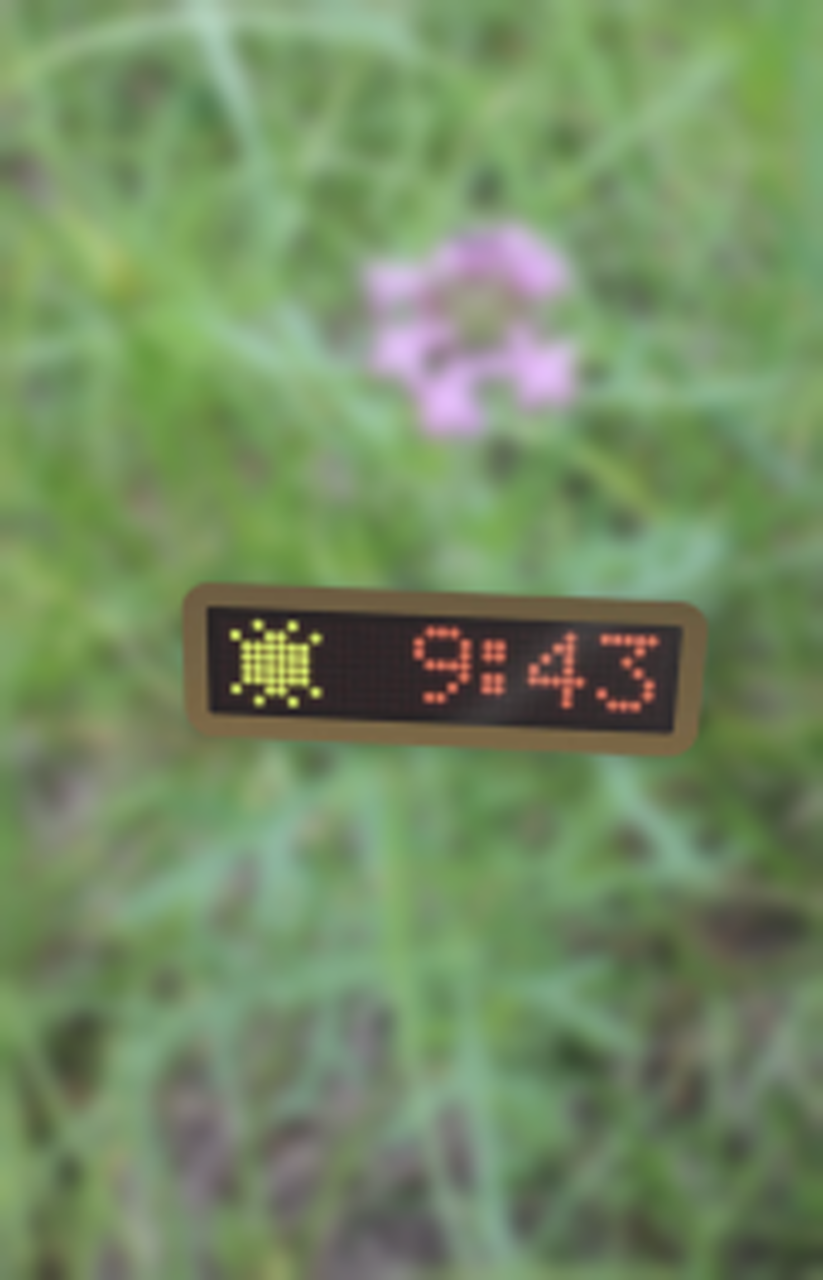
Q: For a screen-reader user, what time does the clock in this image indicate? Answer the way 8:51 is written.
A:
9:43
